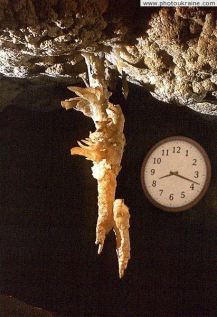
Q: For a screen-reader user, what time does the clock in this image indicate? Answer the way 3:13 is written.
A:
8:18
